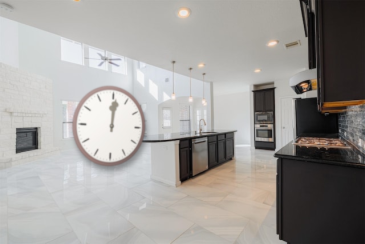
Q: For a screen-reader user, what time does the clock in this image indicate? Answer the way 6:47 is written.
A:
12:01
